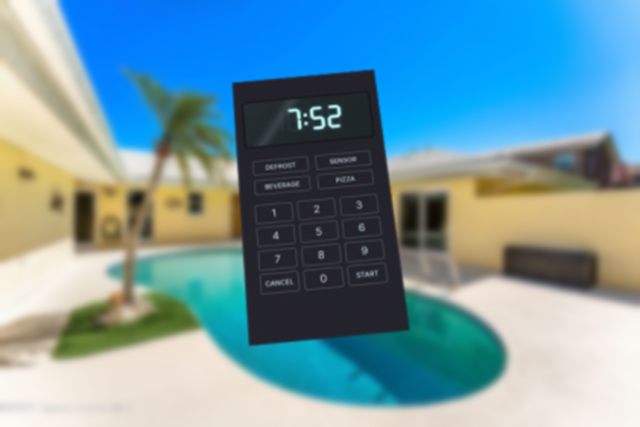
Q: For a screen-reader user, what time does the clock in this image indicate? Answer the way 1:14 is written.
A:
7:52
